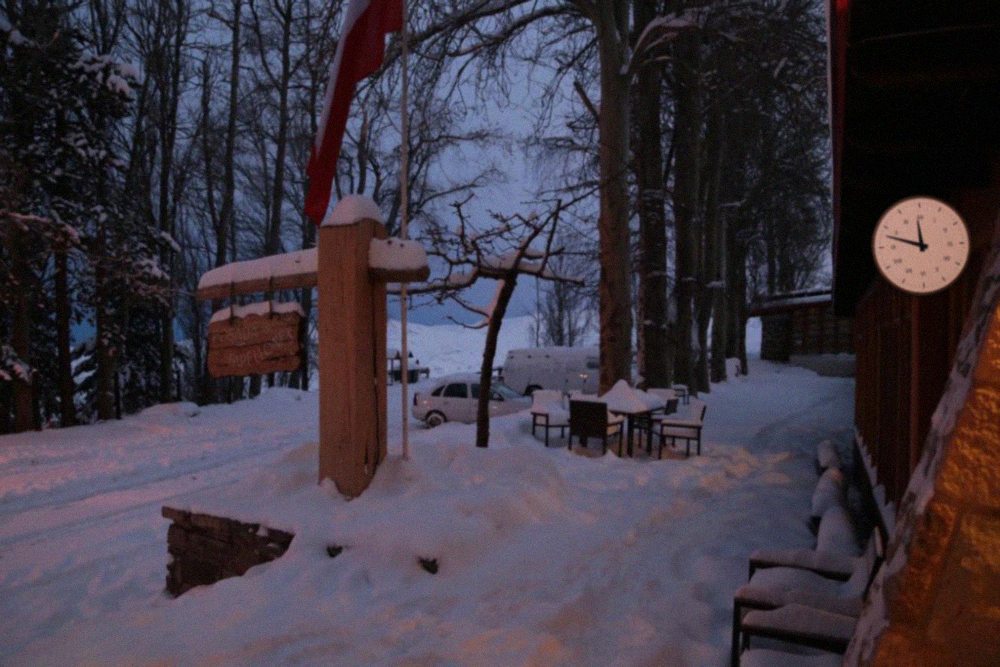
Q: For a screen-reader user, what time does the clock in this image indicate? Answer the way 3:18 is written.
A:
11:48
